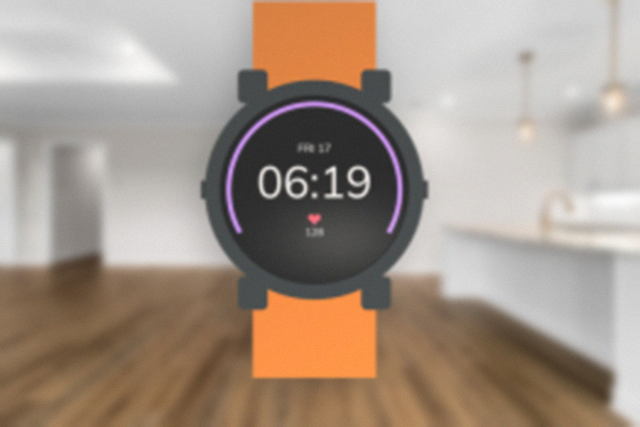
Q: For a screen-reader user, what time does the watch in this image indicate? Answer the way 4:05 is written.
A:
6:19
